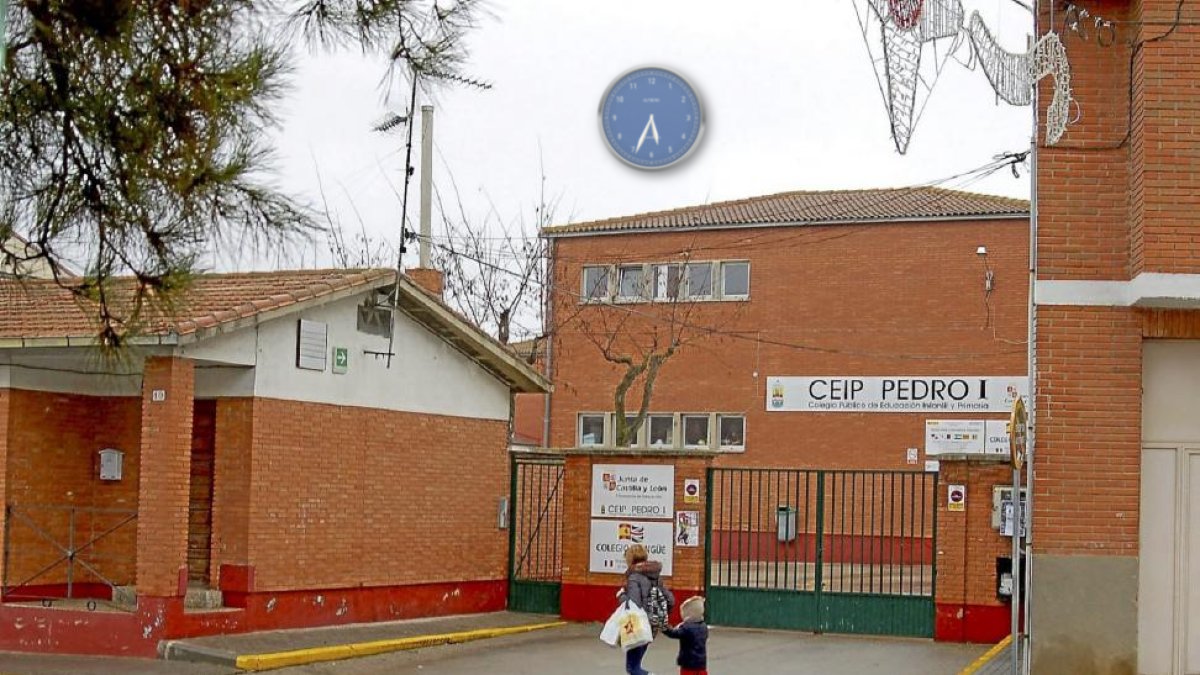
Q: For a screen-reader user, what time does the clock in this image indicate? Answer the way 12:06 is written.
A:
5:34
